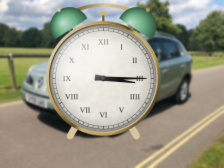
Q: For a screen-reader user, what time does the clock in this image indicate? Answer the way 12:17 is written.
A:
3:15
